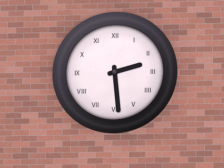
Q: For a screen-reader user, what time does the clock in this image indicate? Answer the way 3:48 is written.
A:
2:29
